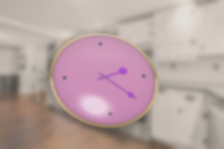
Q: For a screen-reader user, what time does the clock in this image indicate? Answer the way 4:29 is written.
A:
2:22
